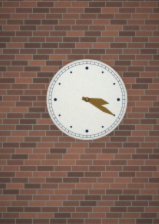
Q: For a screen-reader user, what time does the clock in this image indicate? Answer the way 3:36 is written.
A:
3:20
